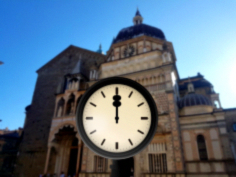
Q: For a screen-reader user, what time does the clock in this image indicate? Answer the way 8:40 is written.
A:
12:00
